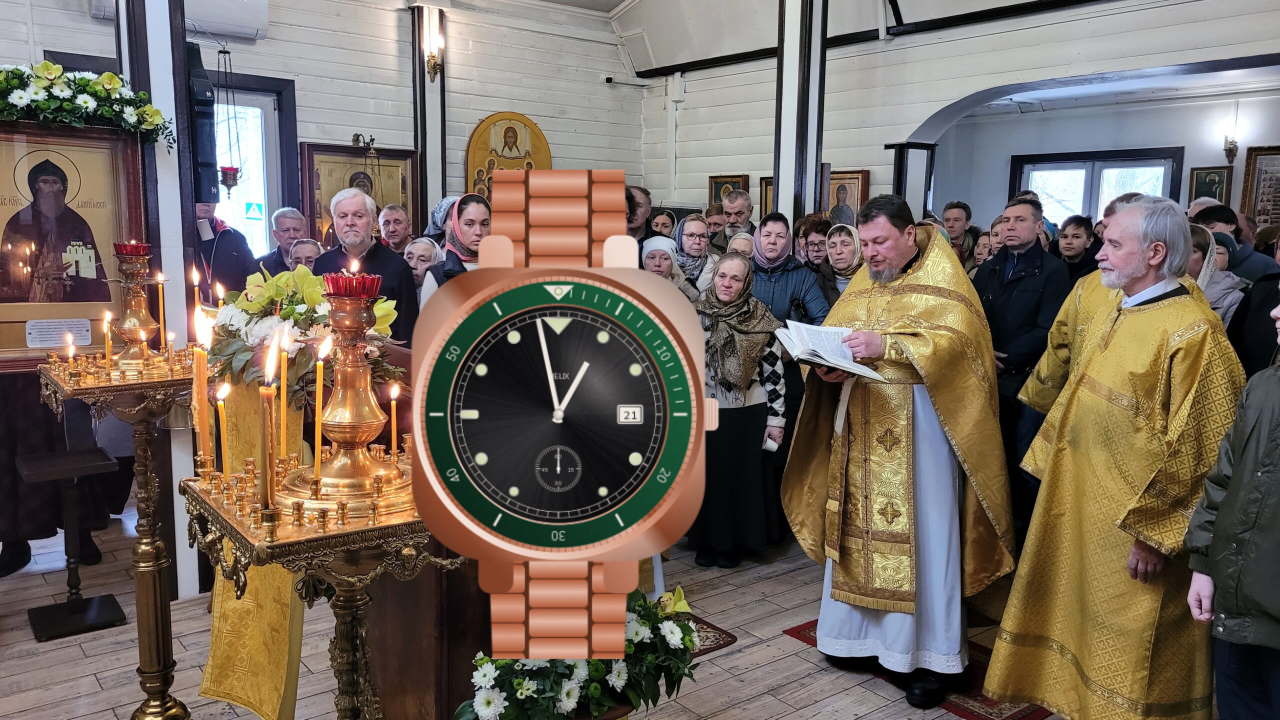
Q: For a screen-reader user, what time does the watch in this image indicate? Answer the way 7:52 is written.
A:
12:58
